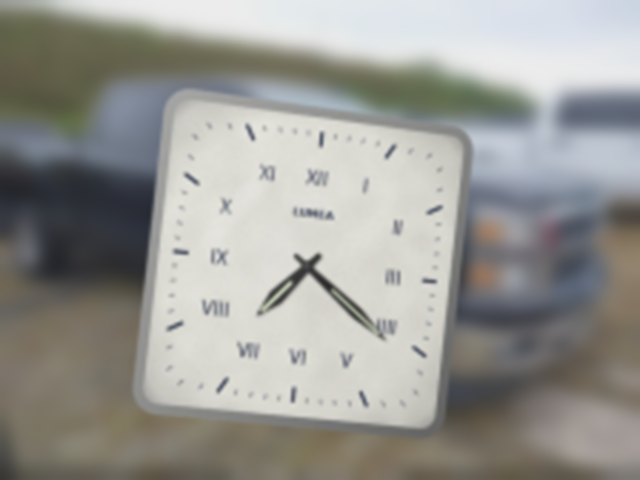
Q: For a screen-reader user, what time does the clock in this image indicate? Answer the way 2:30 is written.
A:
7:21
